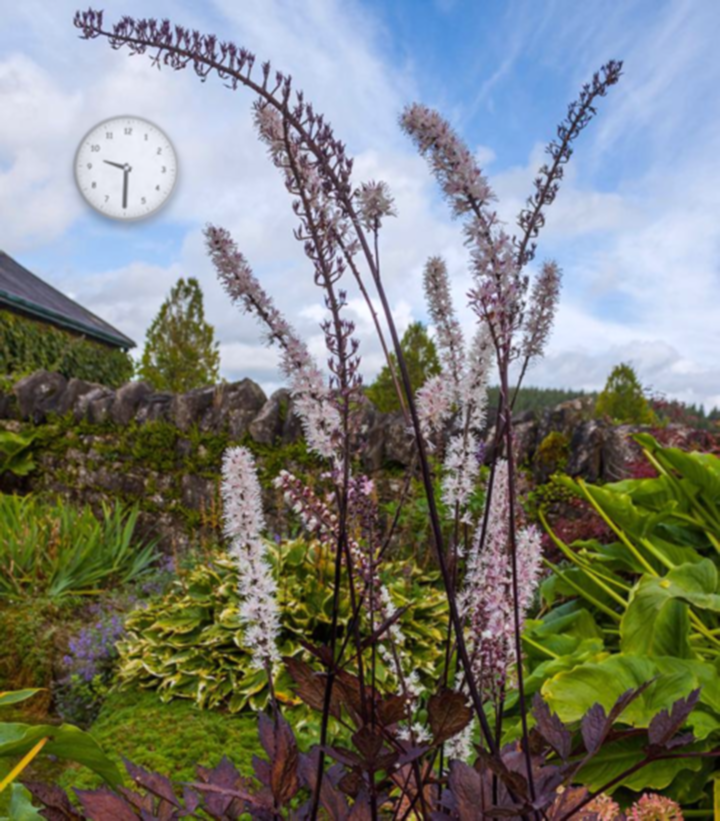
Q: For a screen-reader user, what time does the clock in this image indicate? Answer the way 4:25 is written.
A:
9:30
